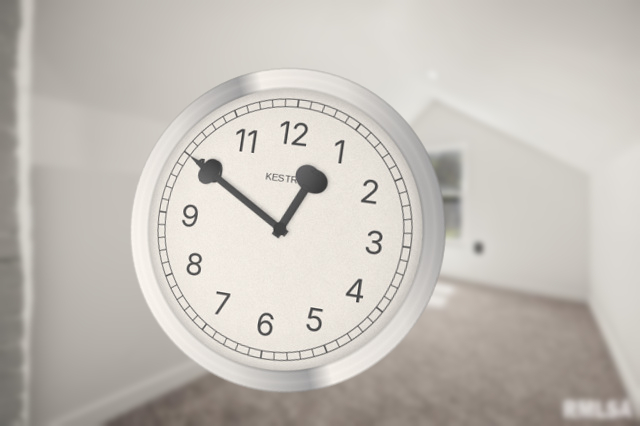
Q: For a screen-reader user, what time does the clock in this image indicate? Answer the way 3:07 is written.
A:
12:50
